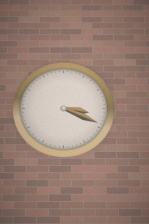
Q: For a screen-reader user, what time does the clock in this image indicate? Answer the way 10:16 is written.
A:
3:19
